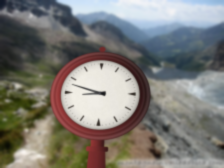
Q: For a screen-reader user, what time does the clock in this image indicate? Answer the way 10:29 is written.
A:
8:48
